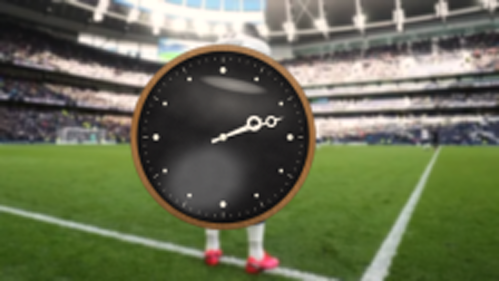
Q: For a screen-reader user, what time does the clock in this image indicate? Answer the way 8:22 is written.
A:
2:12
